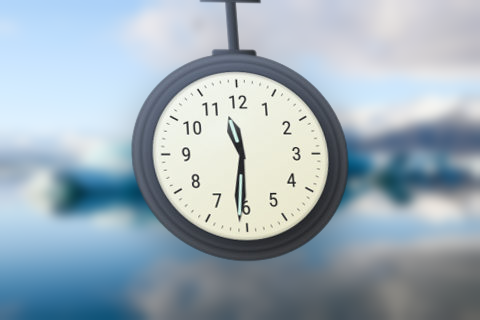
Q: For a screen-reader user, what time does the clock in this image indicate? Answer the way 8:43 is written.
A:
11:31
